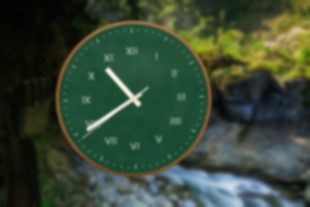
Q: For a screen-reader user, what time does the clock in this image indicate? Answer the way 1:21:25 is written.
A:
10:39:39
